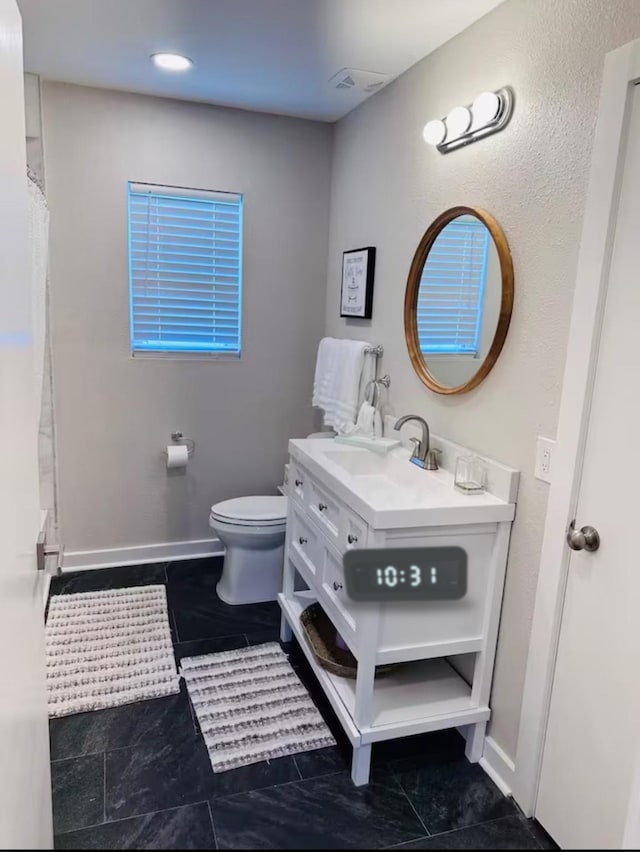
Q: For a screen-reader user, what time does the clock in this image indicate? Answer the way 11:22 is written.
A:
10:31
